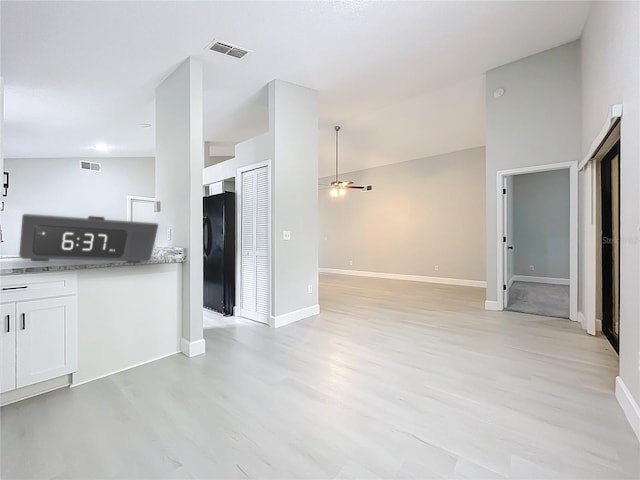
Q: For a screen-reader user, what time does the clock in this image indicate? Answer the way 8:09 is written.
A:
6:37
